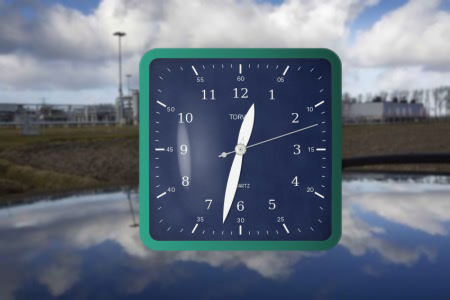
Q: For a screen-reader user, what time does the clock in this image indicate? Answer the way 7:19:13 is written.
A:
12:32:12
